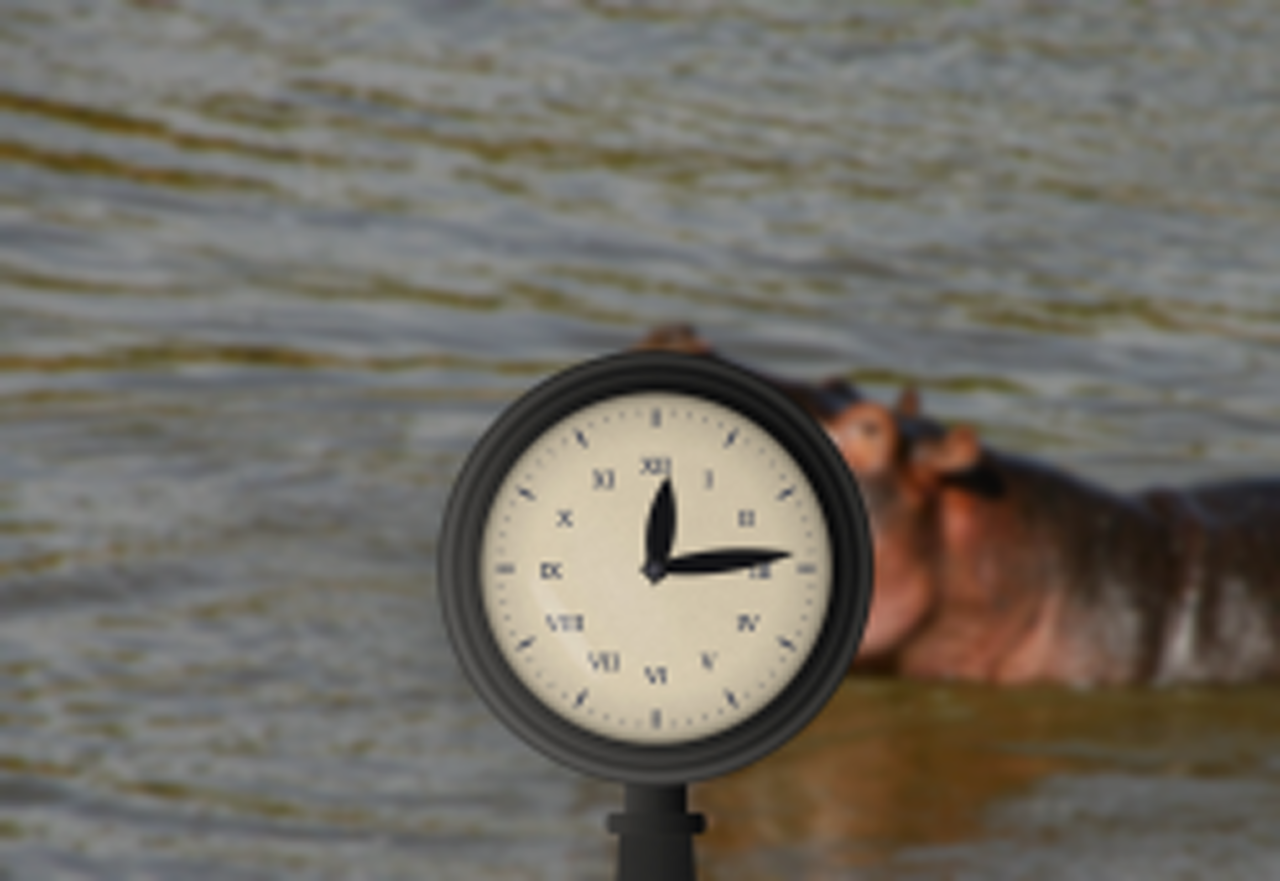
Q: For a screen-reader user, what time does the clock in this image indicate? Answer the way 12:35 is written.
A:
12:14
